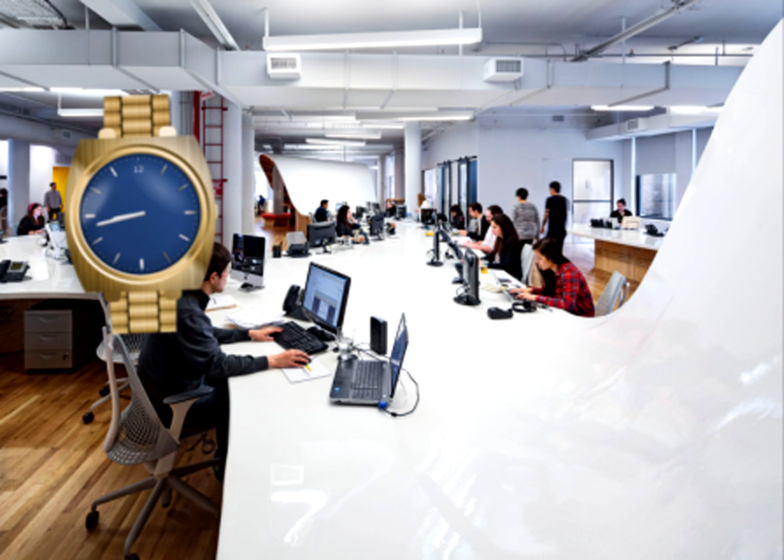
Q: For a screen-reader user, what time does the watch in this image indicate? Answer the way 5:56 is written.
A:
8:43
